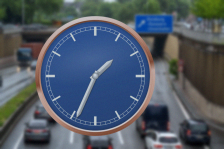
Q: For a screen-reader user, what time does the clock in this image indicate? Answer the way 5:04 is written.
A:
1:34
